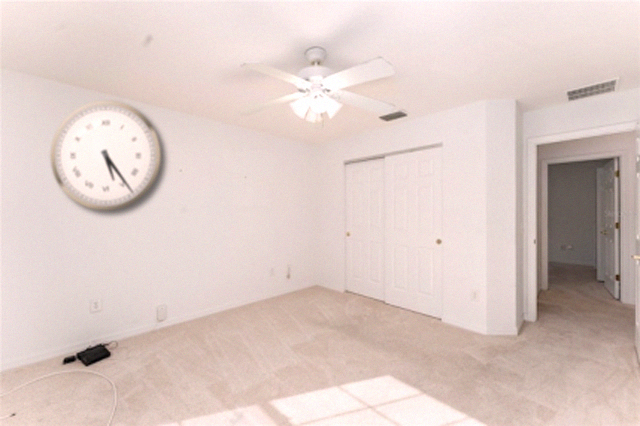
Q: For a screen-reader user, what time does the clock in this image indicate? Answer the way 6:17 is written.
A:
5:24
